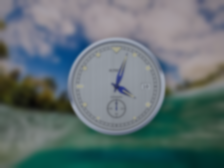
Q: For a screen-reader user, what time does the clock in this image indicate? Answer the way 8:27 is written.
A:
4:03
